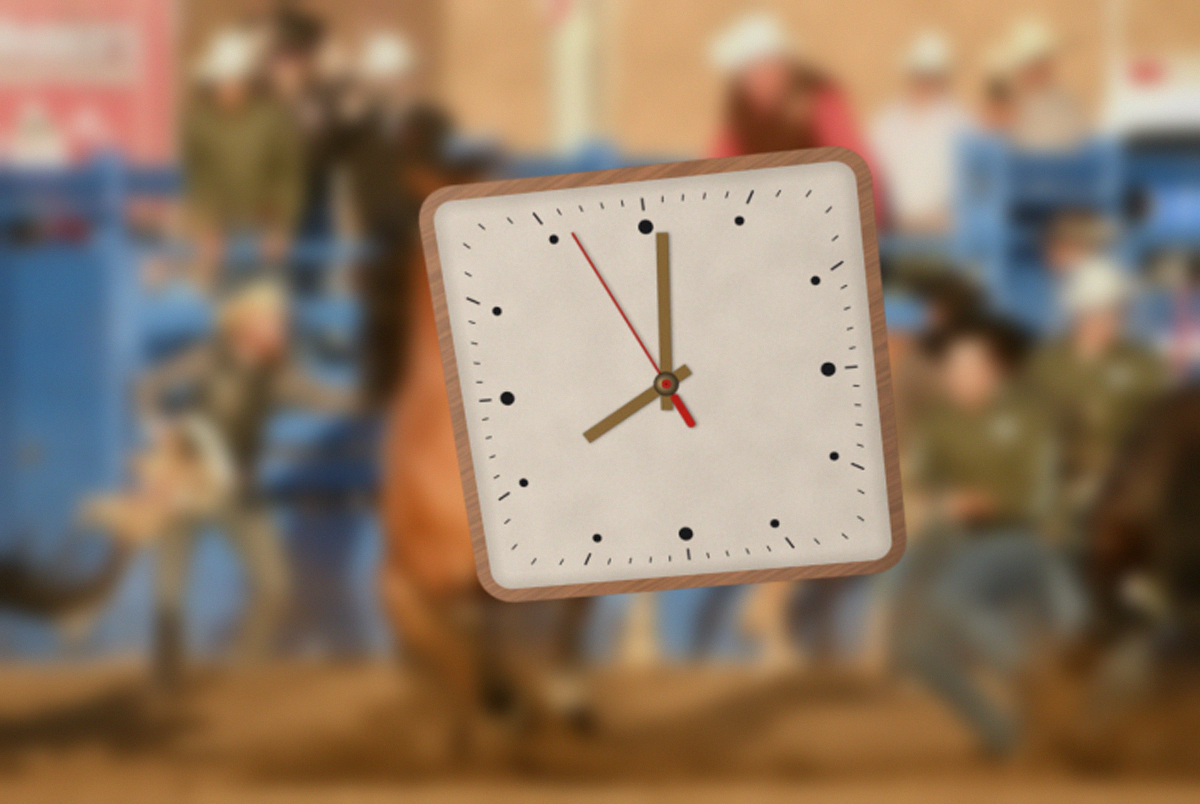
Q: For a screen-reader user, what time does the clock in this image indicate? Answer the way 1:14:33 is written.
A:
8:00:56
